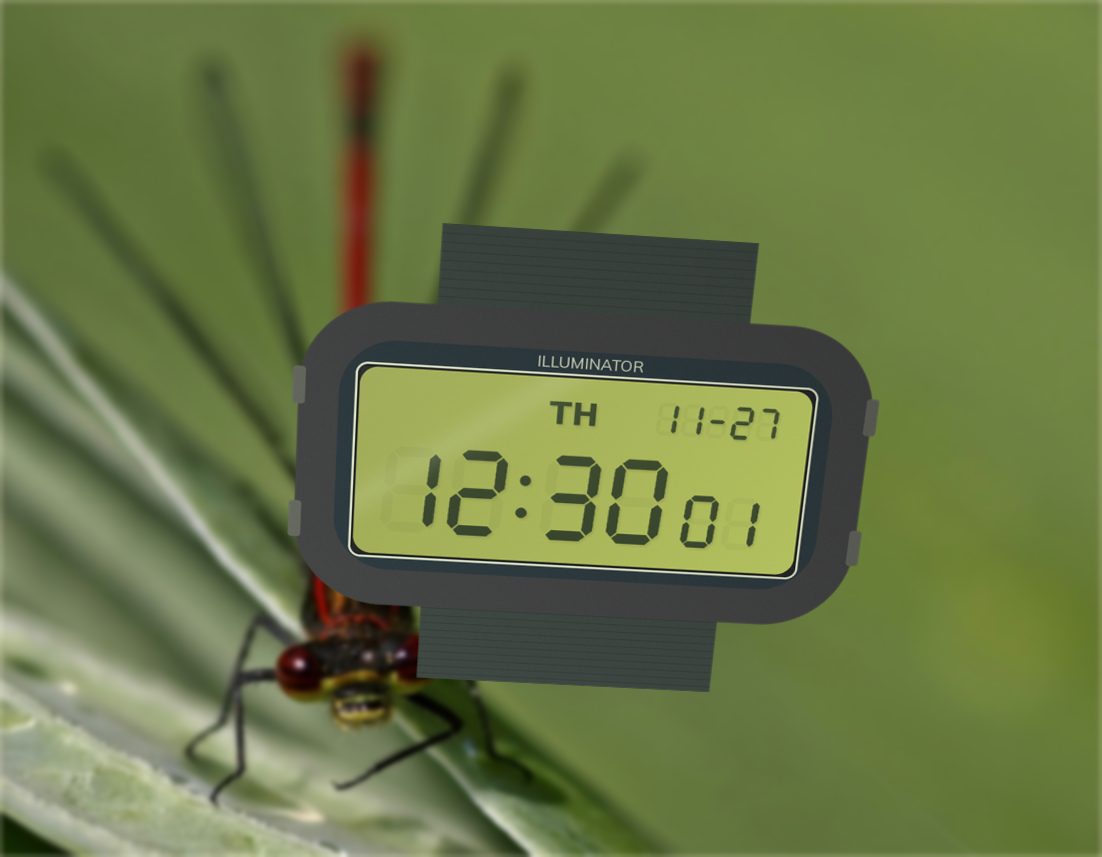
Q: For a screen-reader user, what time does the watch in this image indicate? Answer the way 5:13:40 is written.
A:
12:30:01
